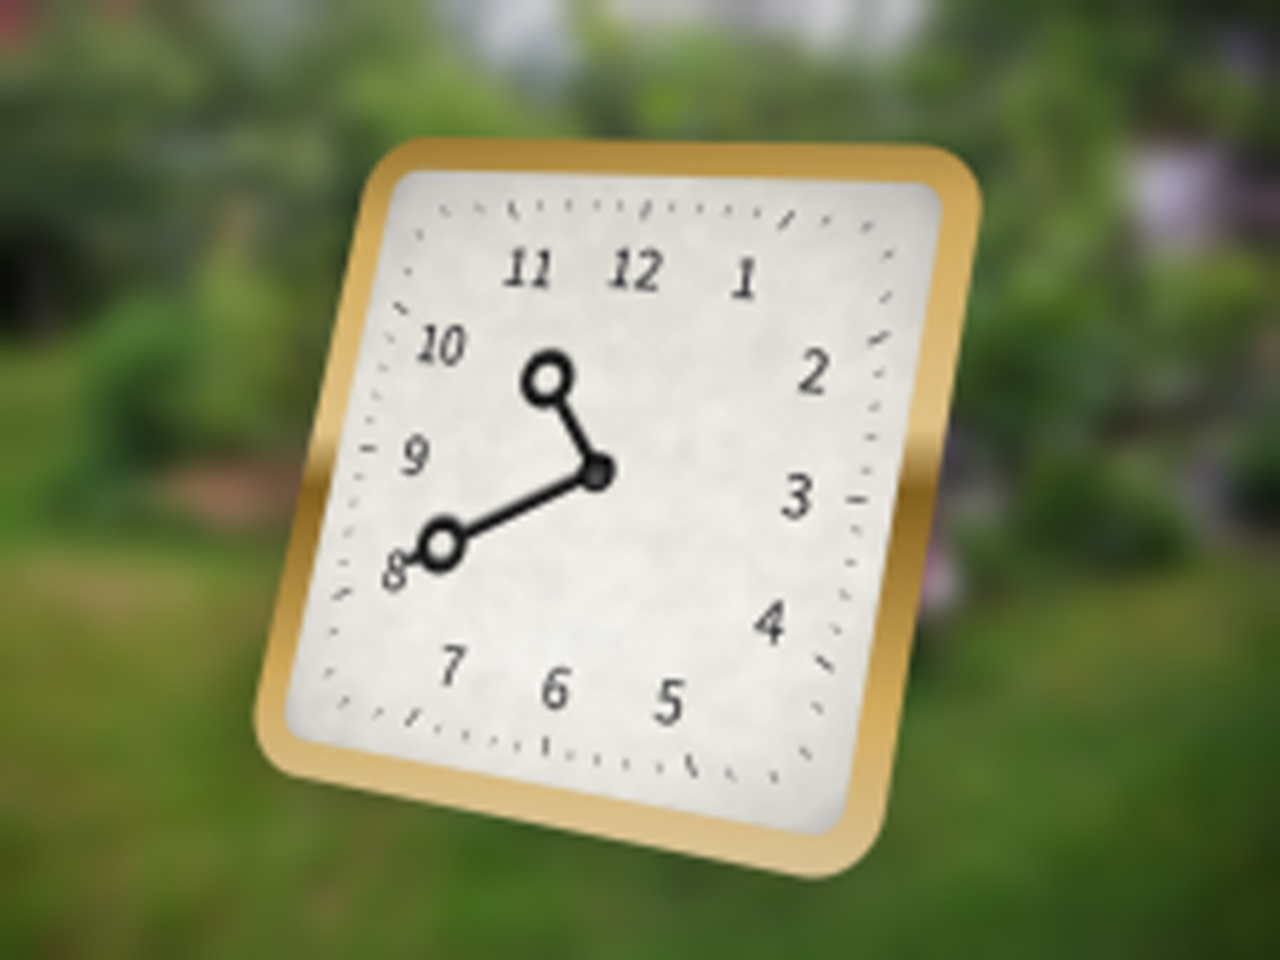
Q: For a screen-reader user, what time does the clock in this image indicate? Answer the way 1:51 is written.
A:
10:40
